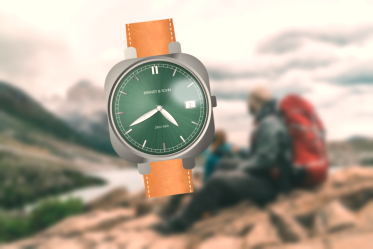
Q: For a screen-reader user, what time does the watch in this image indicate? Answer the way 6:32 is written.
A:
4:41
